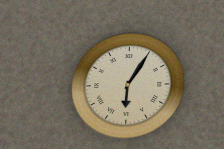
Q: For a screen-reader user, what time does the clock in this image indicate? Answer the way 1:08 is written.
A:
6:05
